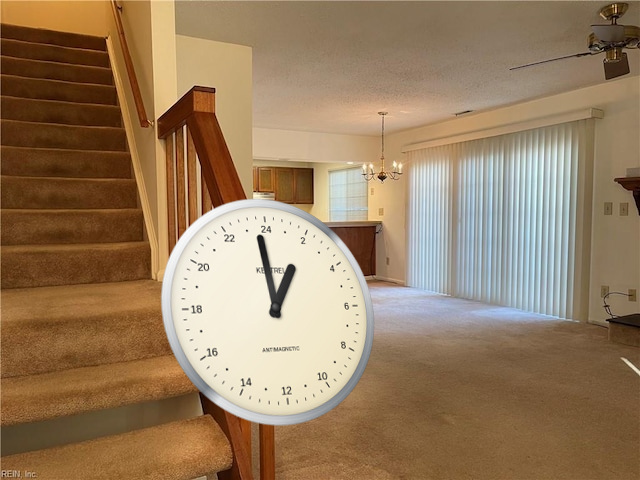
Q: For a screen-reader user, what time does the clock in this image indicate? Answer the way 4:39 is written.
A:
1:59
